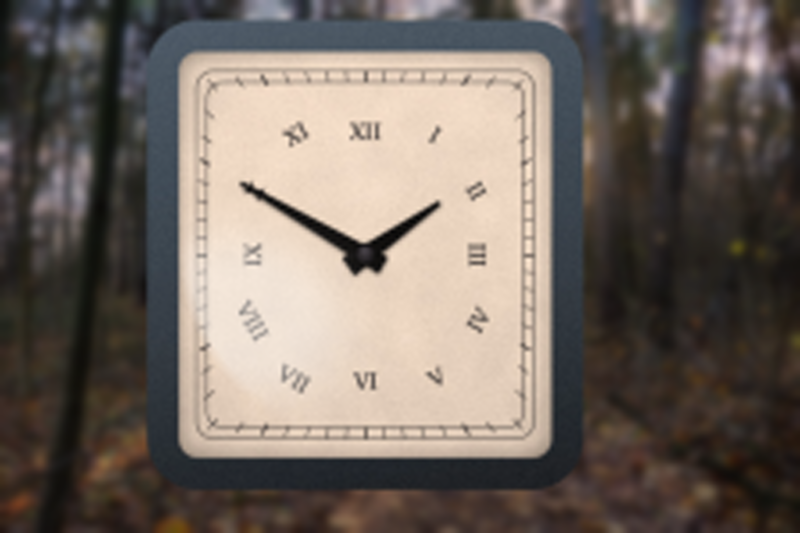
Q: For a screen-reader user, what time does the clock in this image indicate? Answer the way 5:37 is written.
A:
1:50
